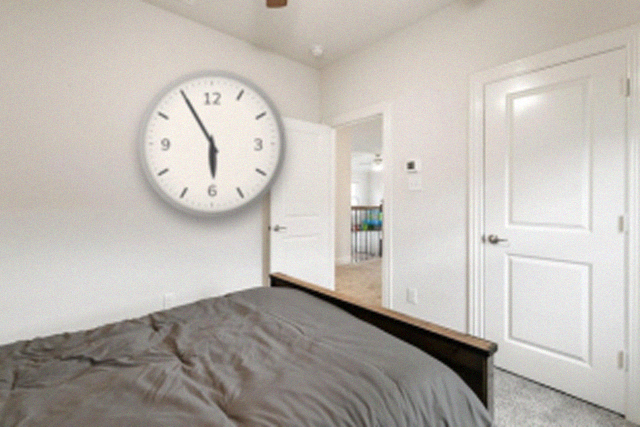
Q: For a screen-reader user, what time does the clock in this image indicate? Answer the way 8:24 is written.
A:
5:55
